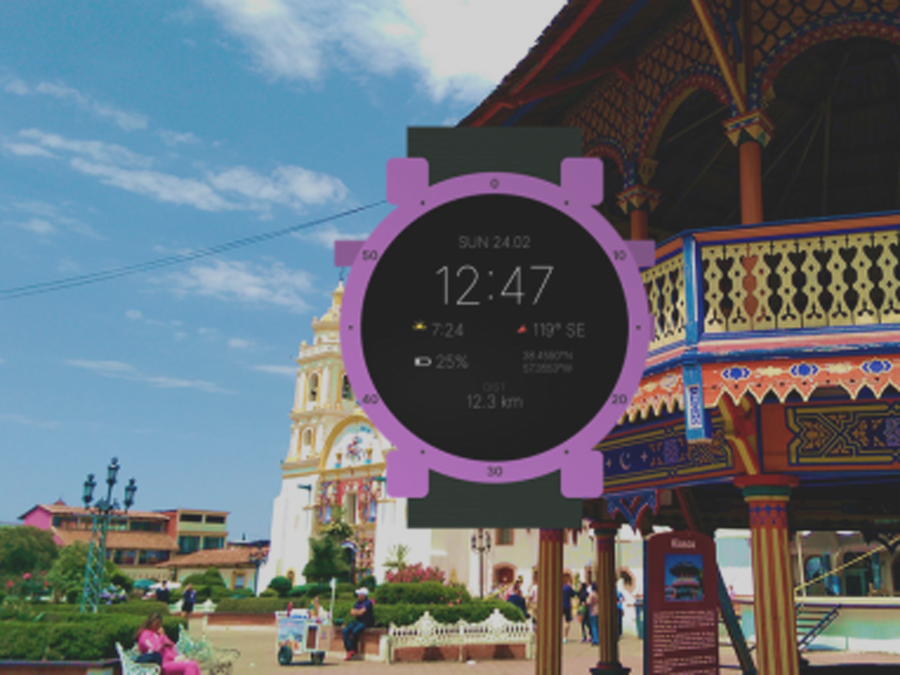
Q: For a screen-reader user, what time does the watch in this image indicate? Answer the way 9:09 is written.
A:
12:47
